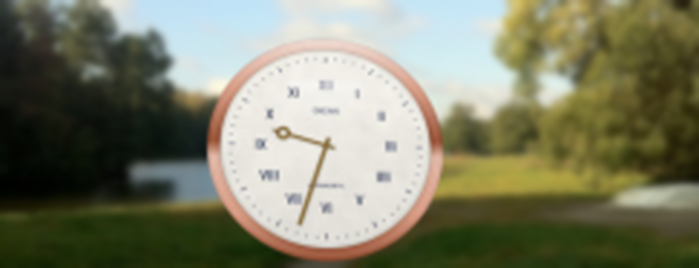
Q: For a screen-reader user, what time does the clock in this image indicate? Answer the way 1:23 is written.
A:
9:33
